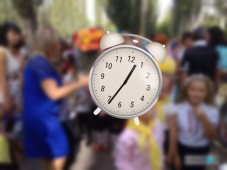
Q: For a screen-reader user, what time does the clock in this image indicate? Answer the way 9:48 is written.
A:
12:34
